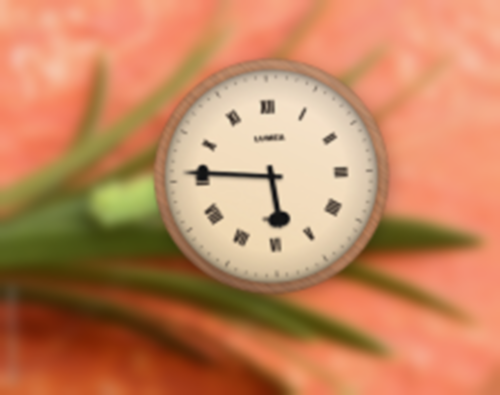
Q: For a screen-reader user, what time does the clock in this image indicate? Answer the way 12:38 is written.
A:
5:46
